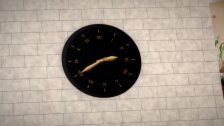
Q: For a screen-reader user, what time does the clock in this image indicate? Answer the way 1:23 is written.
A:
2:40
